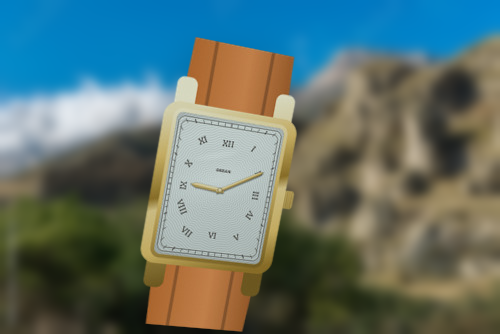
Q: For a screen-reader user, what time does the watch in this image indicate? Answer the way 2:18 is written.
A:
9:10
